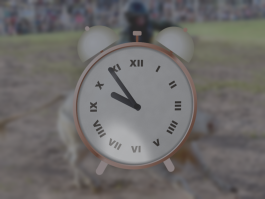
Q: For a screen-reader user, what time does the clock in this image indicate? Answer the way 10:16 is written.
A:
9:54
